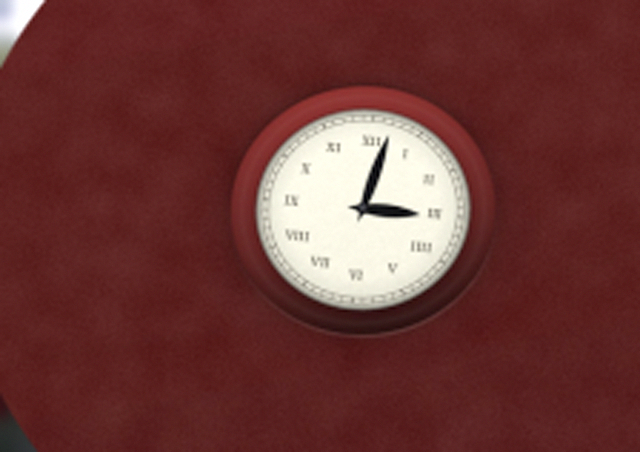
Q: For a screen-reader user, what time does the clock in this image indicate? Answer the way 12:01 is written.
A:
3:02
